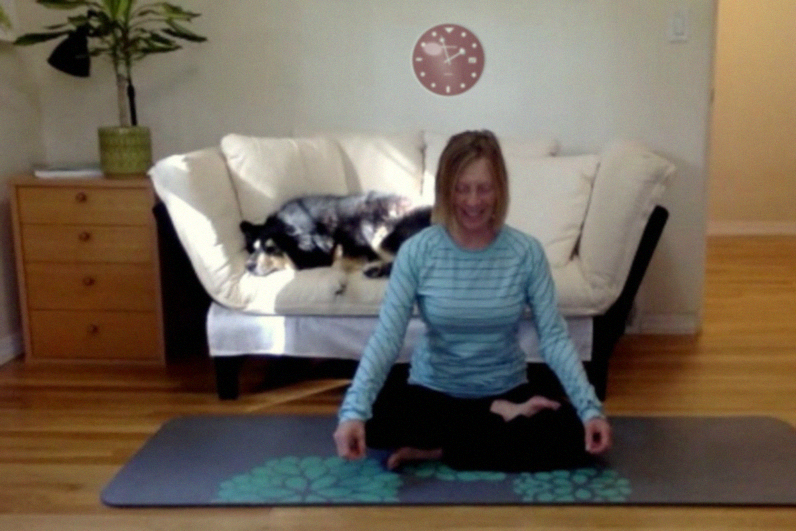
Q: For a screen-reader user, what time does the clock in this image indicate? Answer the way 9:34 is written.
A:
1:57
